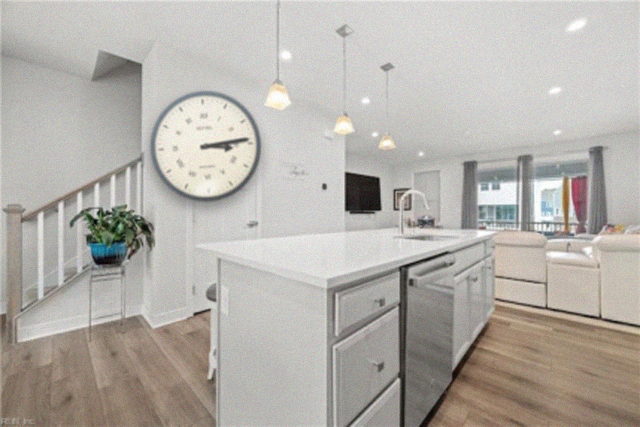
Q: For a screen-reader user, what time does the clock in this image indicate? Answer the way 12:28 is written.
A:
3:14
